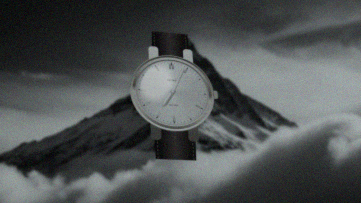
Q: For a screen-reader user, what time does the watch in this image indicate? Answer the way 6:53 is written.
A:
7:04
